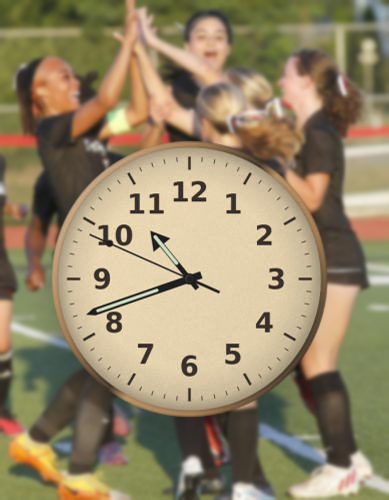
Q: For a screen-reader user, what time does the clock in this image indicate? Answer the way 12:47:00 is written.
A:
10:41:49
